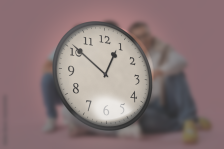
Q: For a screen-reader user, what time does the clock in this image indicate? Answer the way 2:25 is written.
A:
12:51
